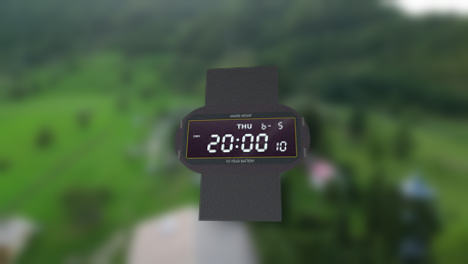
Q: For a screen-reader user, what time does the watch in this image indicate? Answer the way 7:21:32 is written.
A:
20:00:10
